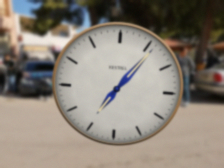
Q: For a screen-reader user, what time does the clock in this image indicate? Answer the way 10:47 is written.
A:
7:06
